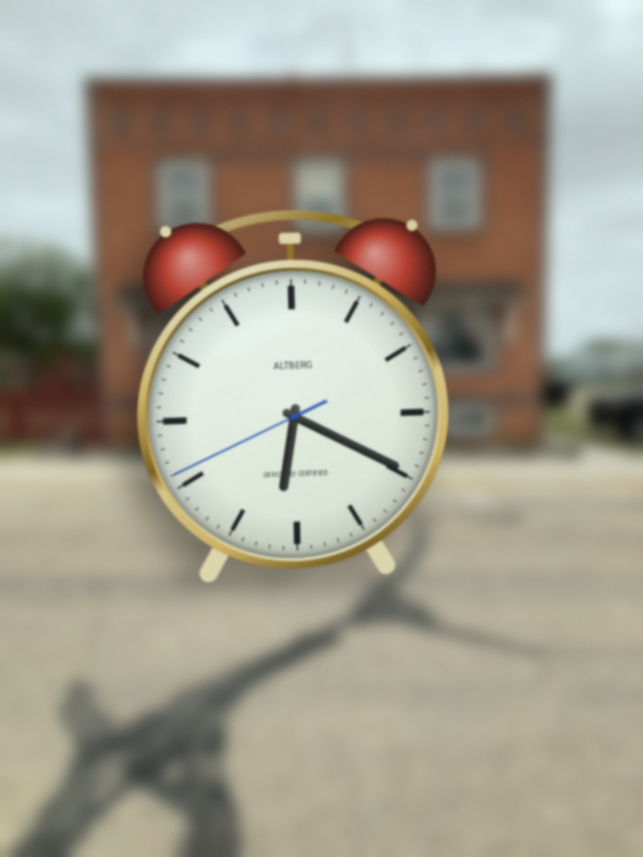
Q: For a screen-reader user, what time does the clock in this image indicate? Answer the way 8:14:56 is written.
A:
6:19:41
